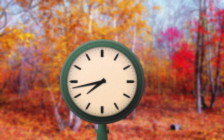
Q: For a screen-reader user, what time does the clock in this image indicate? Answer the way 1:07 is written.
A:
7:43
